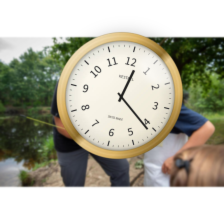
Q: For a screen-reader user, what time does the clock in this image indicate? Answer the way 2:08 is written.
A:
12:21
